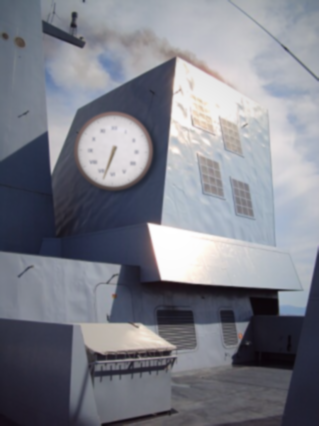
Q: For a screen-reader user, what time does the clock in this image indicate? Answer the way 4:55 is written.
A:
6:33
